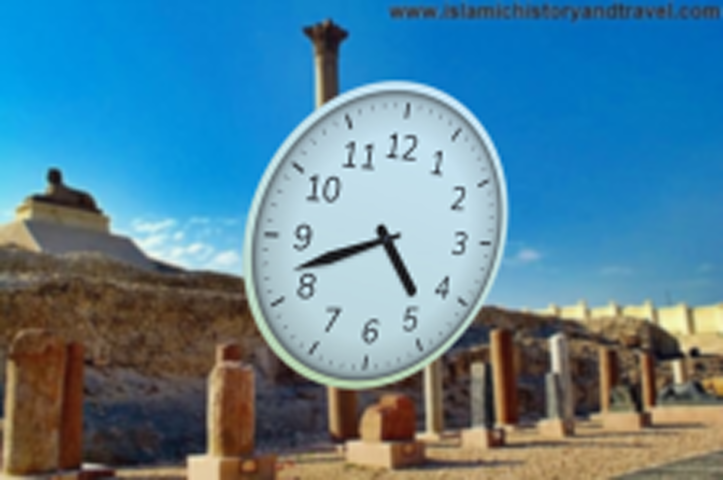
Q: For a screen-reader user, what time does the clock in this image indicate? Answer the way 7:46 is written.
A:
4:42
